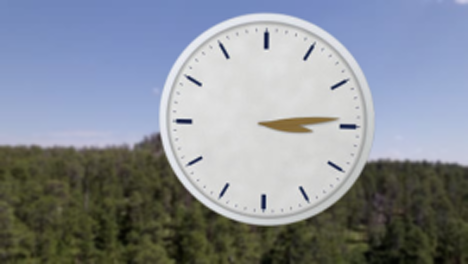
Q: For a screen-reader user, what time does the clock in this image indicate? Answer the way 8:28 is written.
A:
3:14
